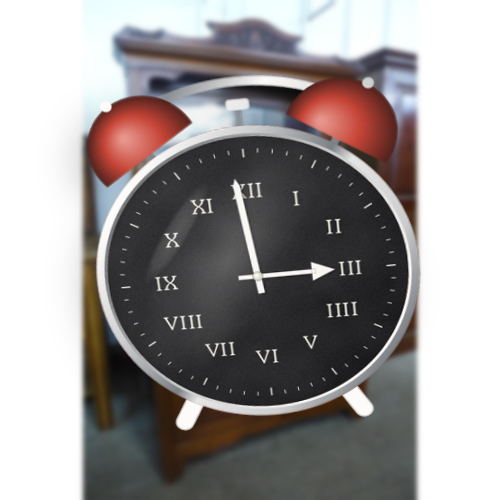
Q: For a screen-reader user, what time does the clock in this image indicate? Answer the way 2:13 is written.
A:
2:59
